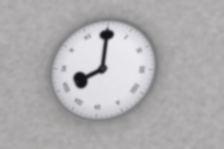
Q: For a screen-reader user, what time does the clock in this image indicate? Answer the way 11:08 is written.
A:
8:00
